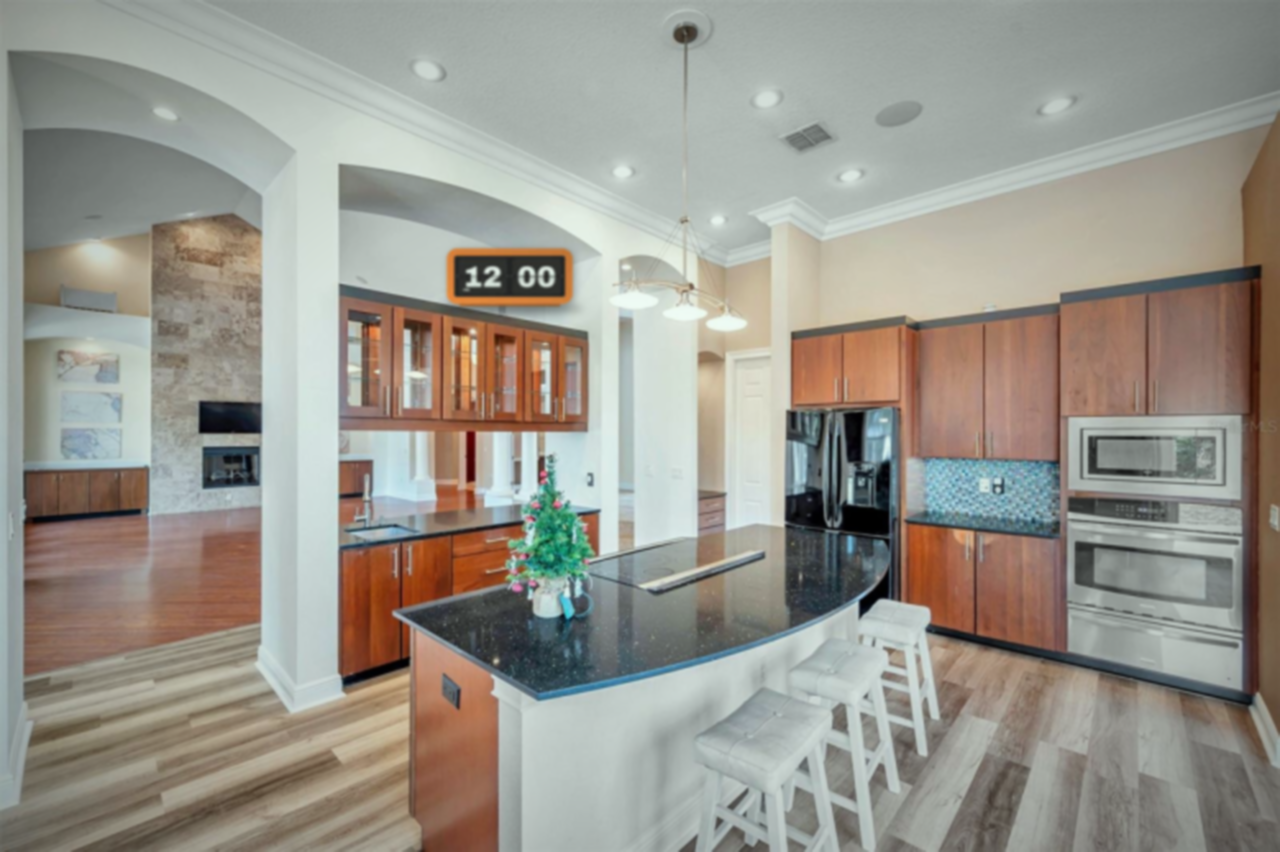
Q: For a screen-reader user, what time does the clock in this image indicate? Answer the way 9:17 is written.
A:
12:00
